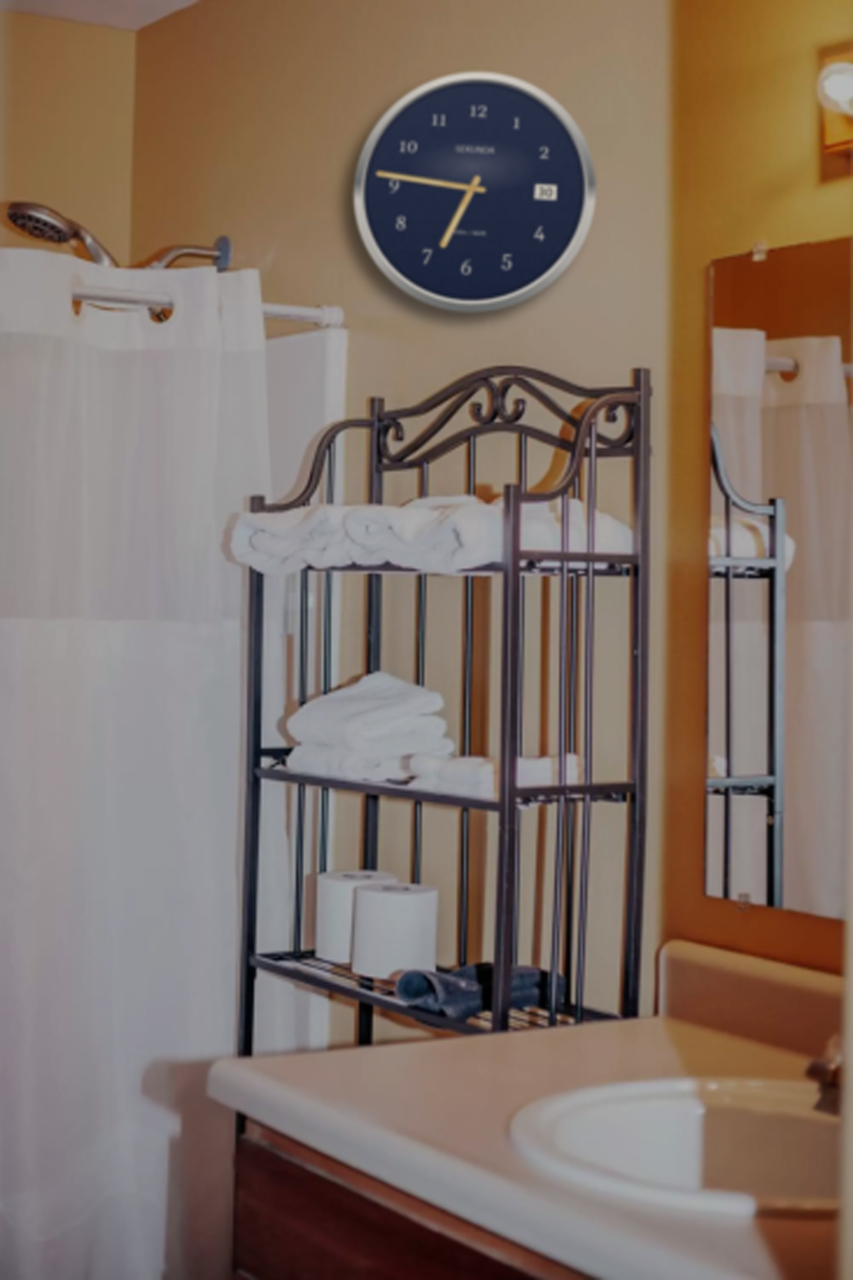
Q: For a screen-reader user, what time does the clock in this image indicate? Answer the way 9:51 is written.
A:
6:46
